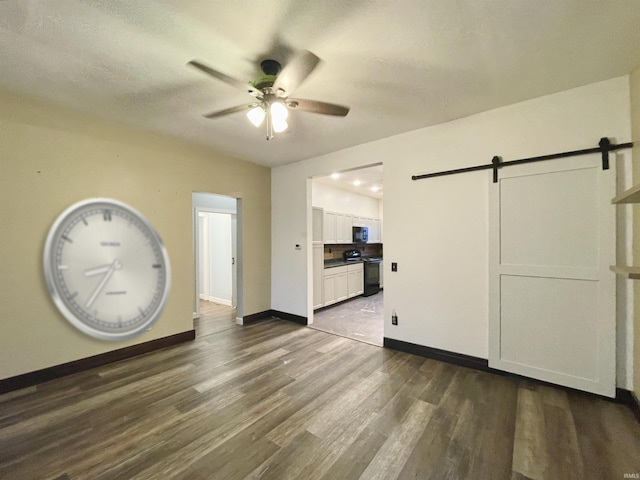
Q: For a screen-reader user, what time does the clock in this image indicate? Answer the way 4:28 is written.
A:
8:37
